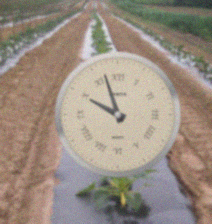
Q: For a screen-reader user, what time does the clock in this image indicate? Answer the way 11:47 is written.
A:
9:57
